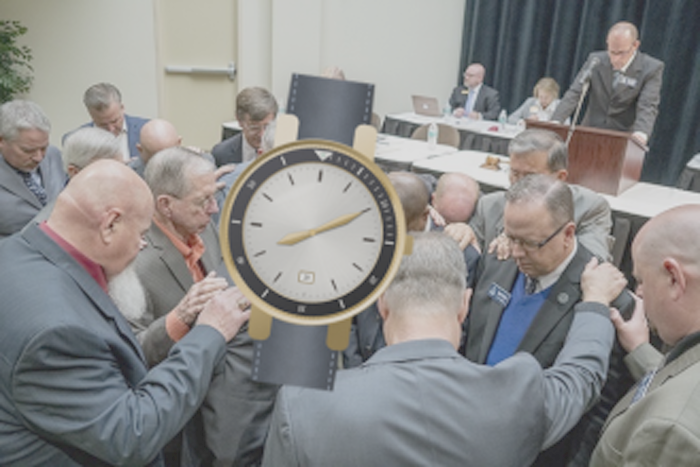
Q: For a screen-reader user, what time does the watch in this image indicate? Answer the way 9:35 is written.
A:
8:10
